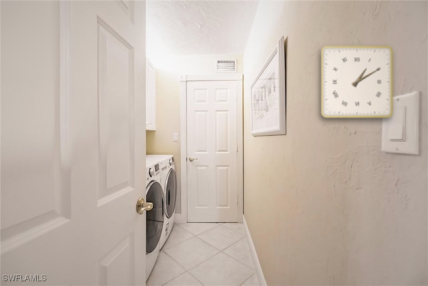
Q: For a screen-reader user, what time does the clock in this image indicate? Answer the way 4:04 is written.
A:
1:10
